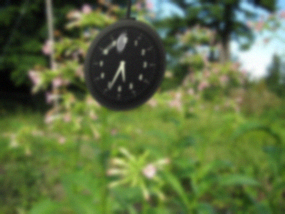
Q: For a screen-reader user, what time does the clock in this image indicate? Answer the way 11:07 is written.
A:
5:34
